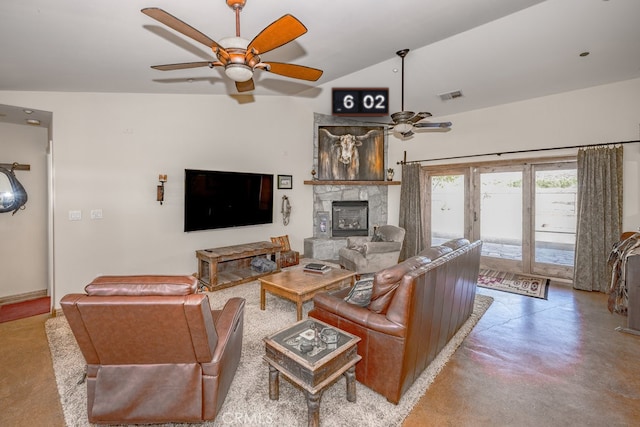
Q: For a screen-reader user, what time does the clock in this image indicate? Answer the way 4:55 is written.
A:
6:02
